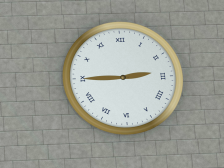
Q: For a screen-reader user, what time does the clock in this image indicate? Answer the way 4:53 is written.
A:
2:45
